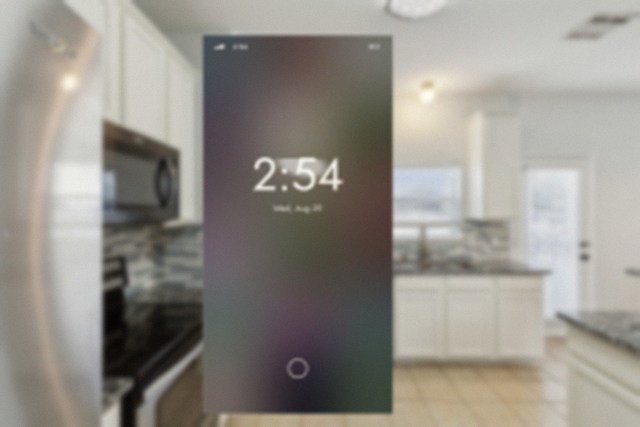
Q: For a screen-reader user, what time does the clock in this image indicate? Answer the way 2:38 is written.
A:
2:54
